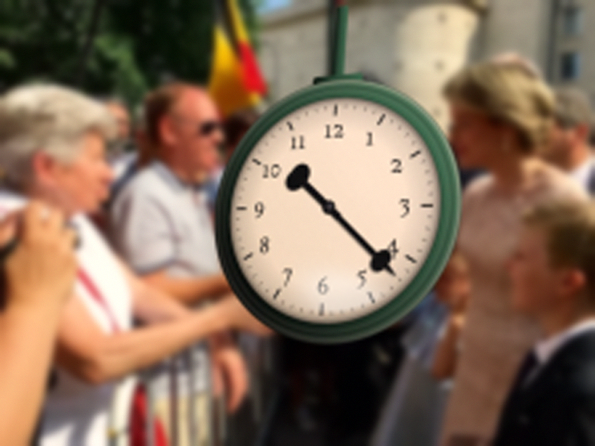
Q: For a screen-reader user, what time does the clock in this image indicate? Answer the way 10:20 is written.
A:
10:22
